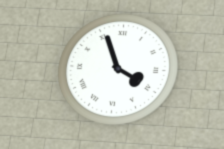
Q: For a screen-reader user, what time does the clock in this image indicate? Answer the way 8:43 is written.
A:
3:56
